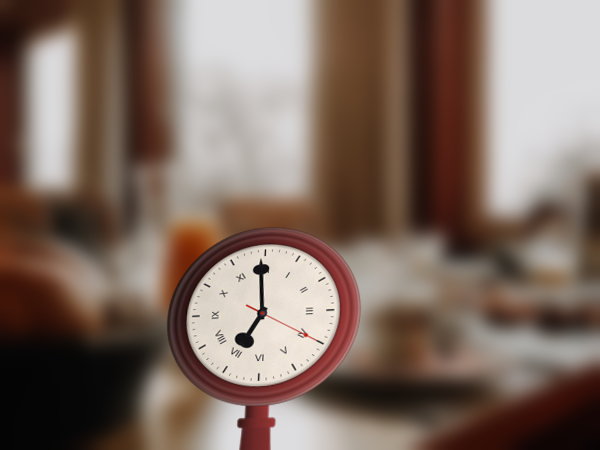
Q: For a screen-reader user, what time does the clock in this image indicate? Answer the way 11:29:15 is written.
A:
6:59:20
